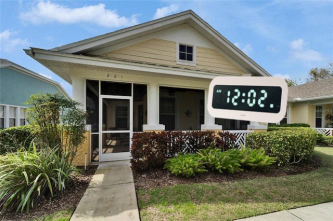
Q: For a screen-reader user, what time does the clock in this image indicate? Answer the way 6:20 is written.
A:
12:02
